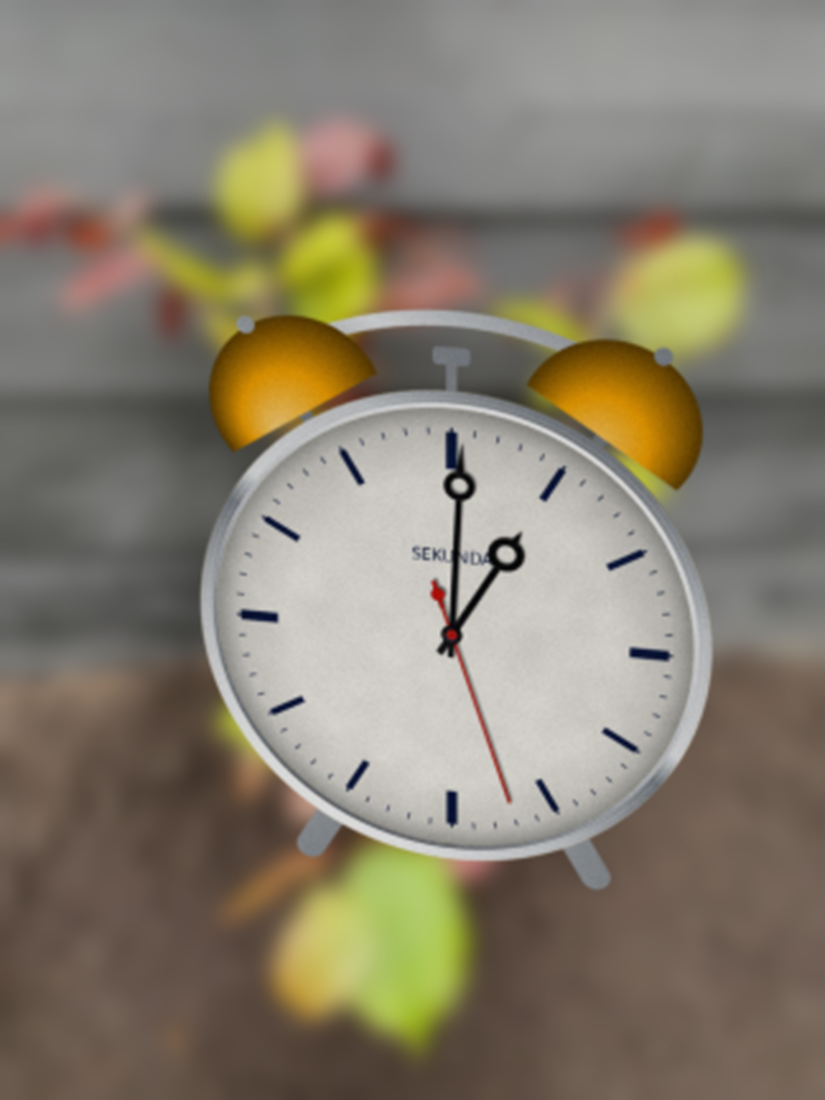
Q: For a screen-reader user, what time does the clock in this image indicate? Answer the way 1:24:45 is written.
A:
1:00:27
